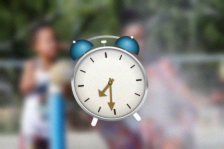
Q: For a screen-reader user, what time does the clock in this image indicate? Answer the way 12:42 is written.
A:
7:31
